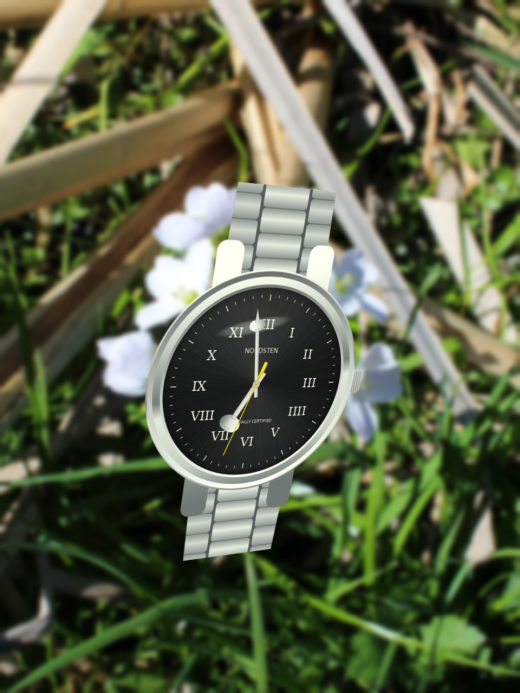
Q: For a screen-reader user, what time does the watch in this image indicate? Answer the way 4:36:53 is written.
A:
6:58:33
